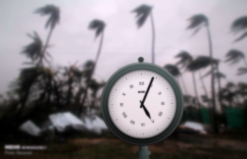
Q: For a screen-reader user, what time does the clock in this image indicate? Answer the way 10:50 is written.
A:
5:04
